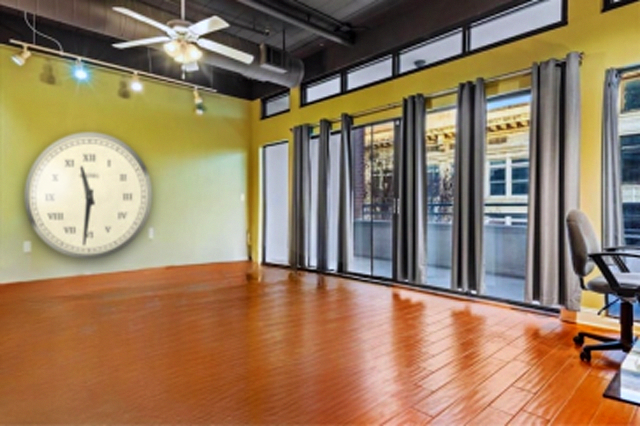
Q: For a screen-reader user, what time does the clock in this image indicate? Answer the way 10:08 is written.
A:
11:31
